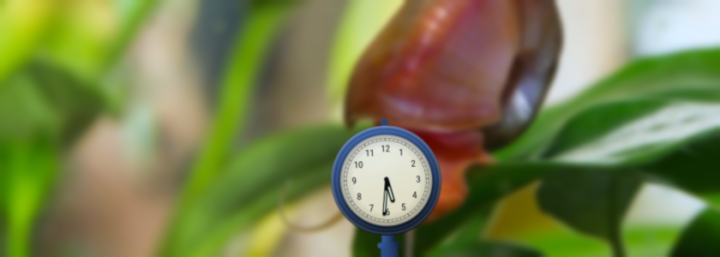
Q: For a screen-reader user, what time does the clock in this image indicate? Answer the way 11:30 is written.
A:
5:31
